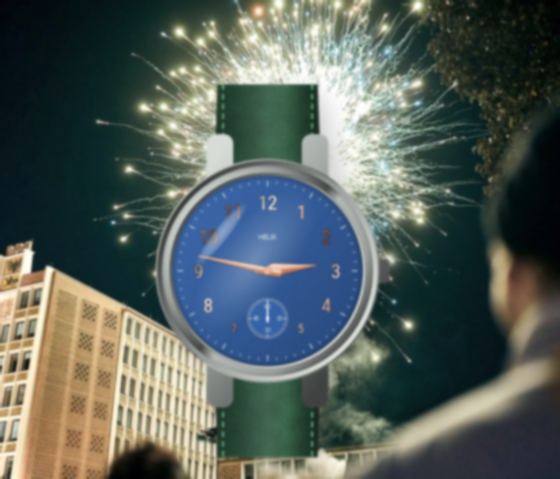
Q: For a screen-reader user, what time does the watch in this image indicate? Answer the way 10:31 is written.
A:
2:47
